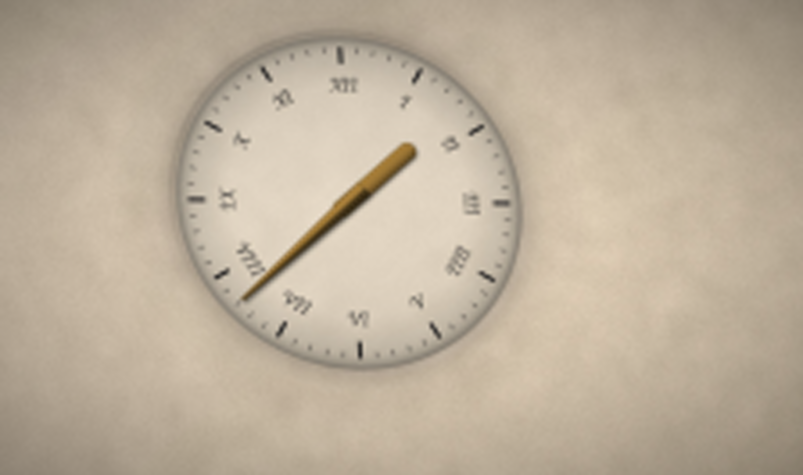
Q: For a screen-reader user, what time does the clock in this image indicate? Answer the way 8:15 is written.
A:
1:38
